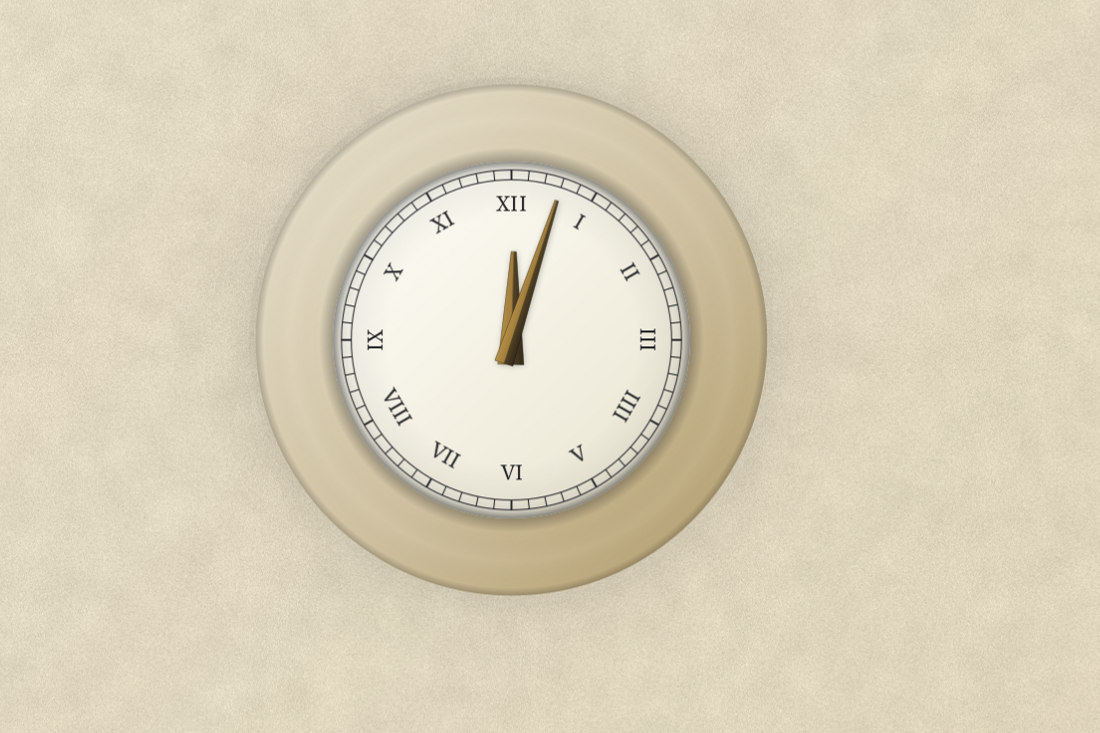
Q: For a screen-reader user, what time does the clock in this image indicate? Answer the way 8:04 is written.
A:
12:03
